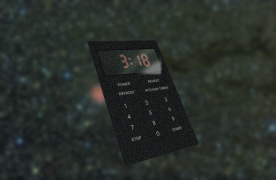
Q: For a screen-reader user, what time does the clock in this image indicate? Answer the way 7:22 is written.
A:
3:18
